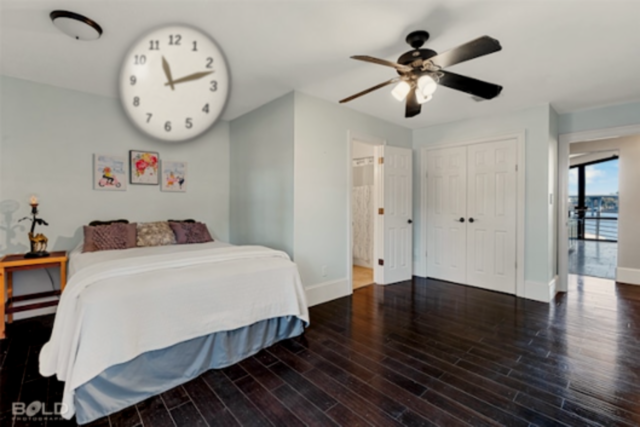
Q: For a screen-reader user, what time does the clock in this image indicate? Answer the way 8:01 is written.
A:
11:12
